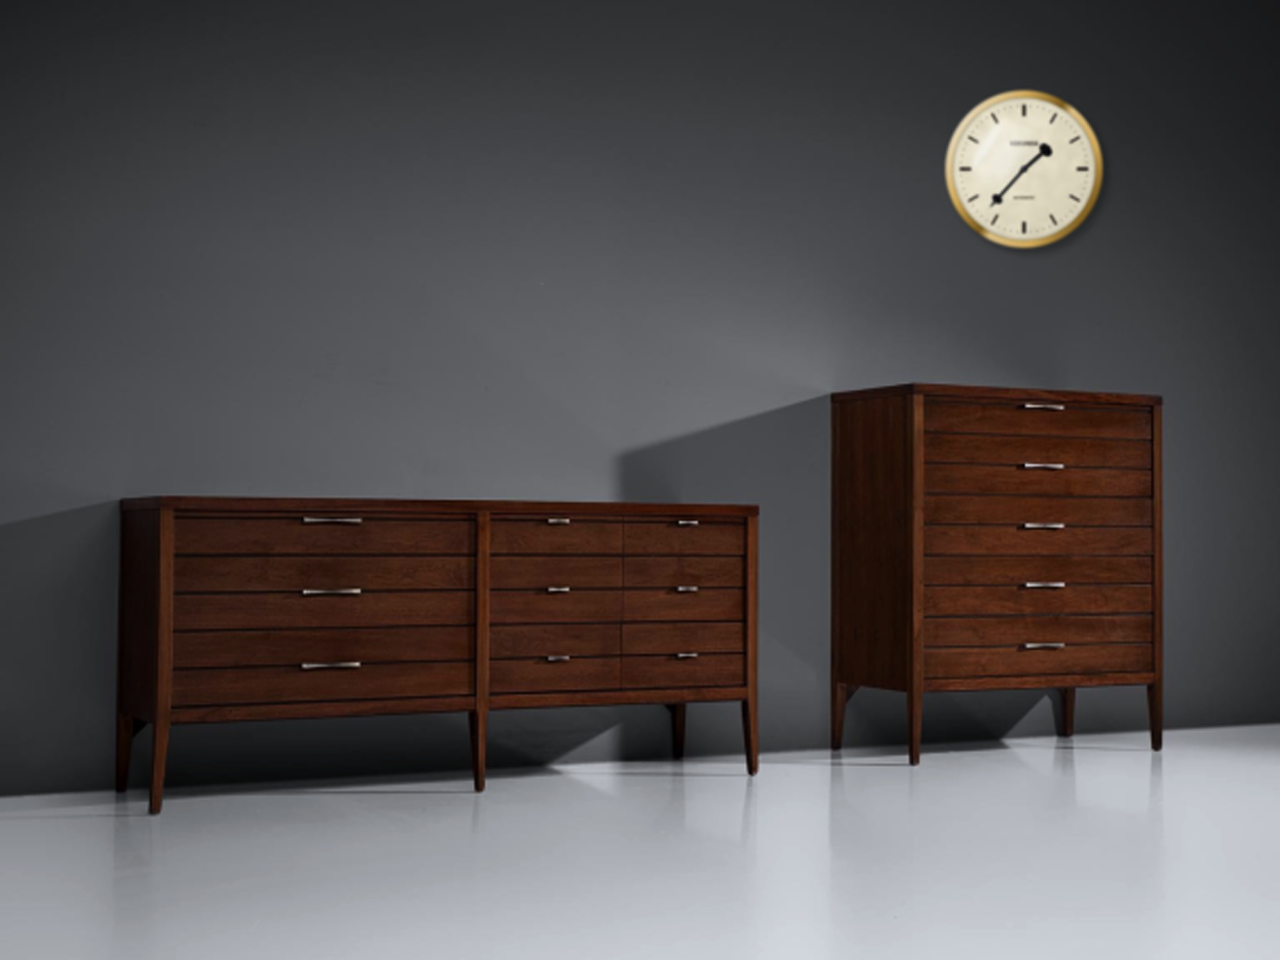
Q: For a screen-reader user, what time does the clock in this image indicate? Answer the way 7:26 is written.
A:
1:37
